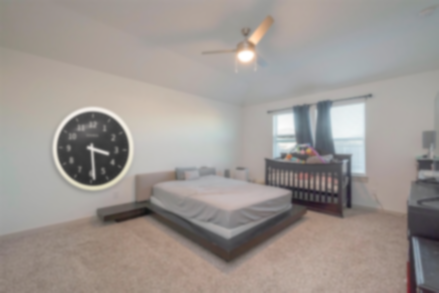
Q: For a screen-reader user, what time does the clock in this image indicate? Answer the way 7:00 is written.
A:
3:29
